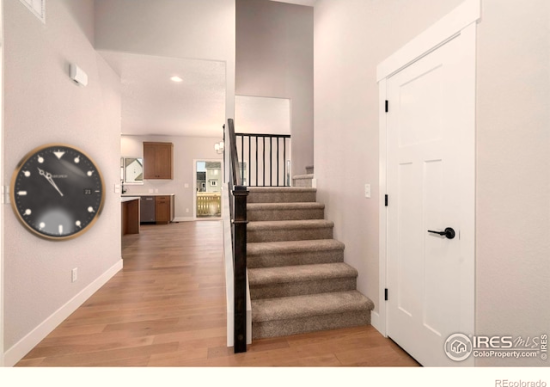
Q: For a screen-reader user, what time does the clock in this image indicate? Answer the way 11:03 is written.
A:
10:53
